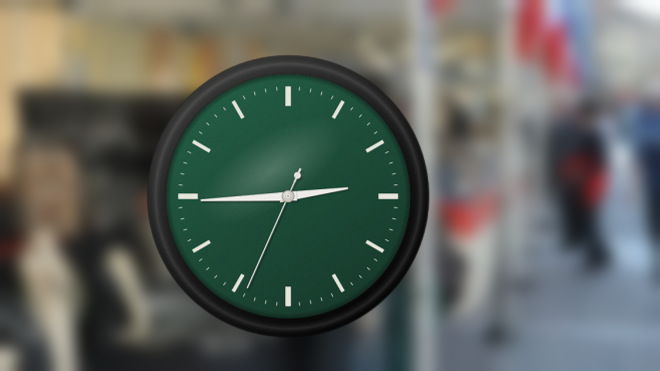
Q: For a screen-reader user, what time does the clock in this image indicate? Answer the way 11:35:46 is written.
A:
2:44:34
